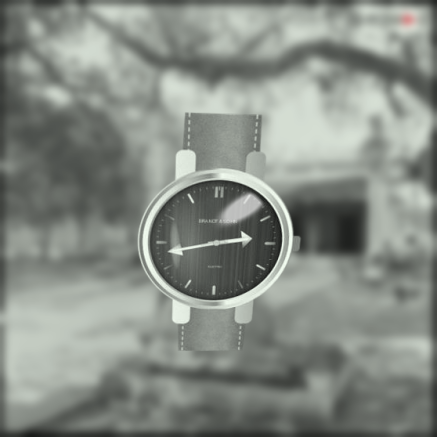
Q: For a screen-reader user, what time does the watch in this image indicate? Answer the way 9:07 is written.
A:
2:43
